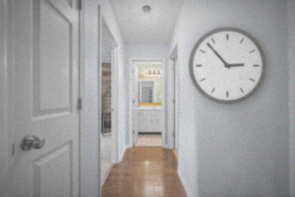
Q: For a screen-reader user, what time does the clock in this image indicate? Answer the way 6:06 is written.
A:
2:53
